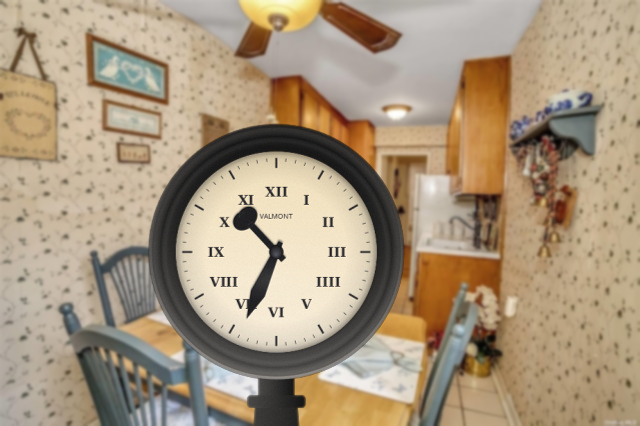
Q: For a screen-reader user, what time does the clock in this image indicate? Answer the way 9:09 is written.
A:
10:34
